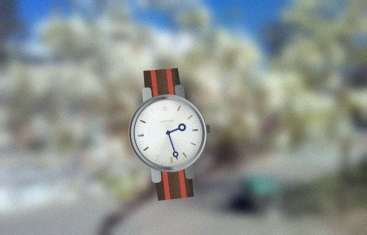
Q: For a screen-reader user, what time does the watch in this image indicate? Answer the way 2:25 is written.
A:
2:28
